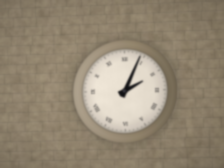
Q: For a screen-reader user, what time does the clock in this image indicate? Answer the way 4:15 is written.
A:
2:04
